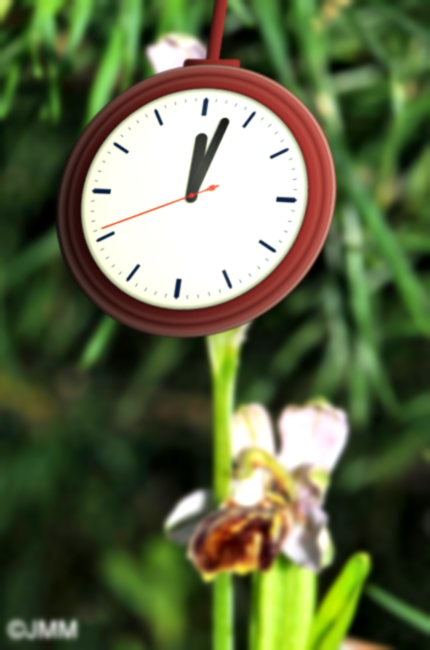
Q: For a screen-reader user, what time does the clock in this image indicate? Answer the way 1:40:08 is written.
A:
12:02:41
